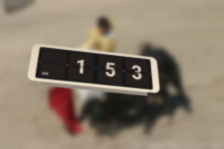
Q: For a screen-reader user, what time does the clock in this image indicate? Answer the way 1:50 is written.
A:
1:53
